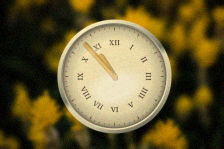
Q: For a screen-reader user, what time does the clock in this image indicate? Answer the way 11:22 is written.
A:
10:53
